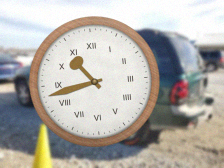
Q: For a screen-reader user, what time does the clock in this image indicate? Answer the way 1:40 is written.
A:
10:43
